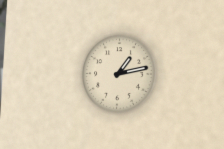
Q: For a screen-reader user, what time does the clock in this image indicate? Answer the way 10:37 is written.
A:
1:13
